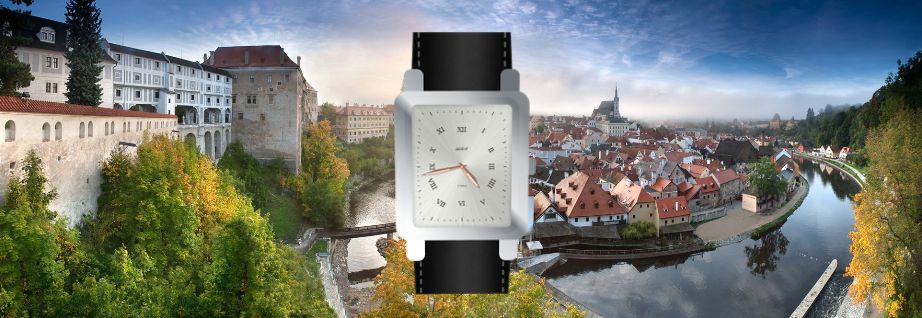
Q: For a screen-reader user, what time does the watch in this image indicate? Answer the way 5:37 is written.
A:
4:43
